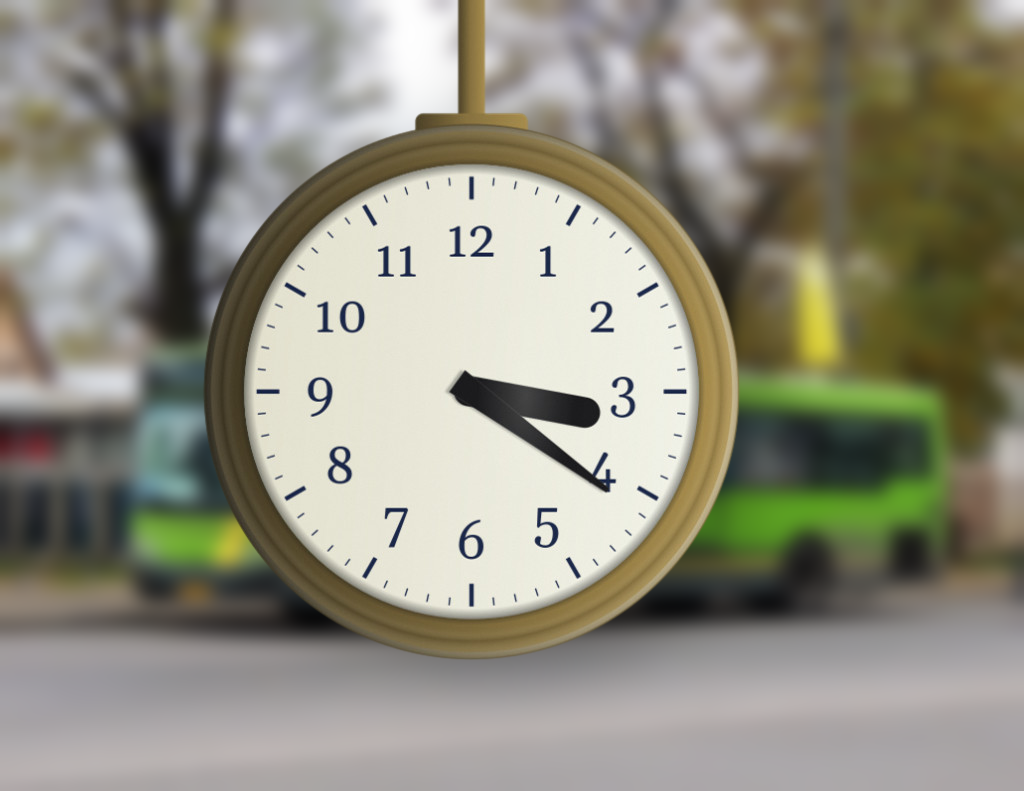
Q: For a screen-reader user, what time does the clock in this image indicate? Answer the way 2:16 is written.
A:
3:21
